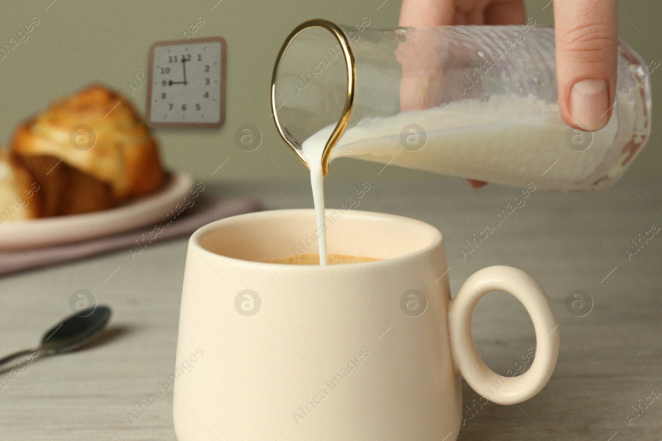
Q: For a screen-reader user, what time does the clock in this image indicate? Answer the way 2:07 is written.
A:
8:59
